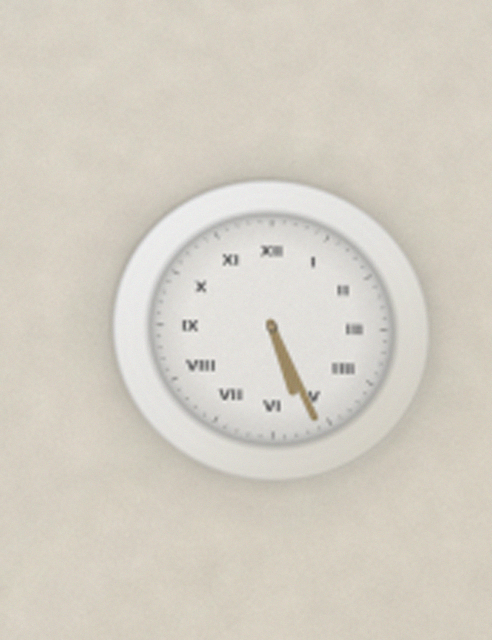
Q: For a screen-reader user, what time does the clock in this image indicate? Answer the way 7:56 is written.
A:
5:26
